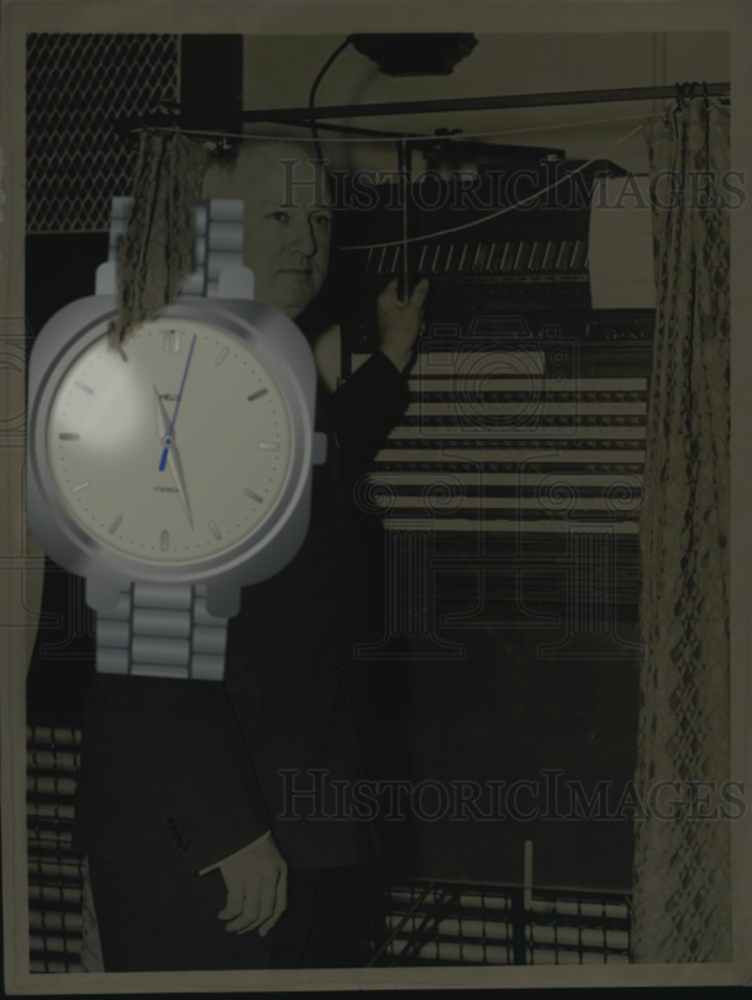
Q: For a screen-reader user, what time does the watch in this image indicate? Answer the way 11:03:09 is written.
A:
11:27:02
